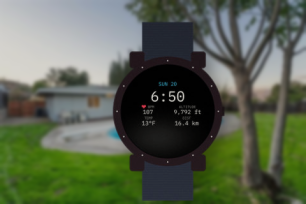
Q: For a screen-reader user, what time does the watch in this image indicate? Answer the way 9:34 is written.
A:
6:50
